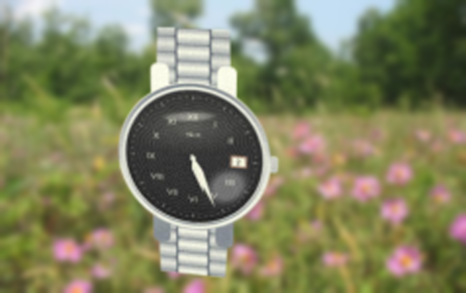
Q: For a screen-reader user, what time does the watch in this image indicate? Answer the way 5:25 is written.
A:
5:26
